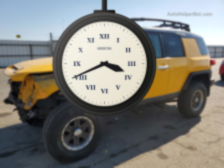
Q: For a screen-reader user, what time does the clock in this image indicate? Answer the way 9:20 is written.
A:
3:41
